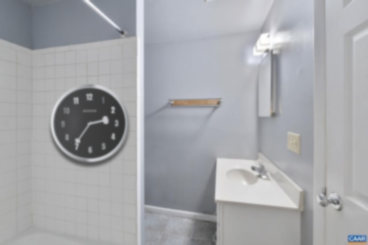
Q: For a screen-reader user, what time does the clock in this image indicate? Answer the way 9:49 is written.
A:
2:36
